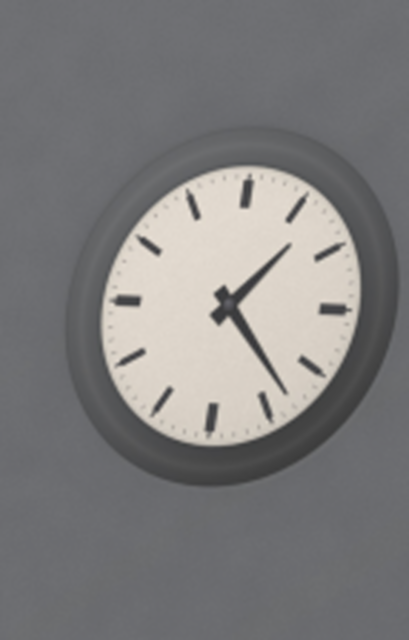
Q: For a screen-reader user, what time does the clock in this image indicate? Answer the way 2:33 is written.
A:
1:23
